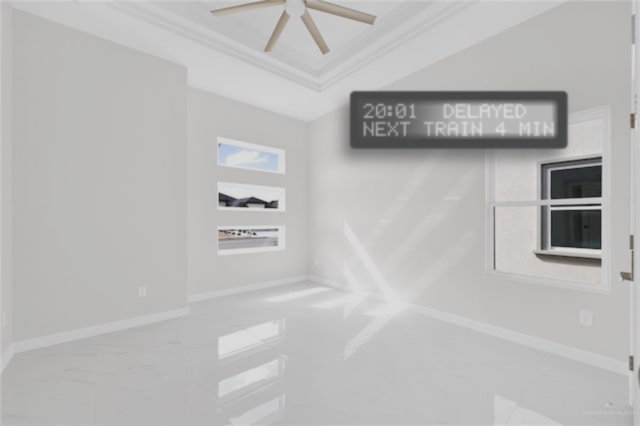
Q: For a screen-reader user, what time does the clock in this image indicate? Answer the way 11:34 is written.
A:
20:01
